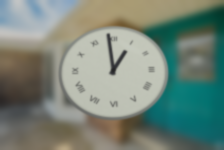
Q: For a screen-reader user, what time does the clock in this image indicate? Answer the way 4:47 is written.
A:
12:59
